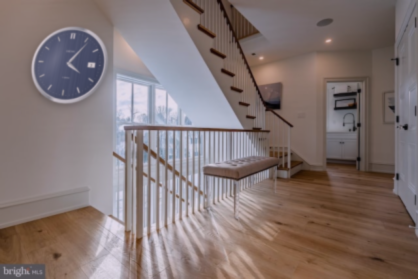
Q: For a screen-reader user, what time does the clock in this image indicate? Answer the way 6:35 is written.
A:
4:06
